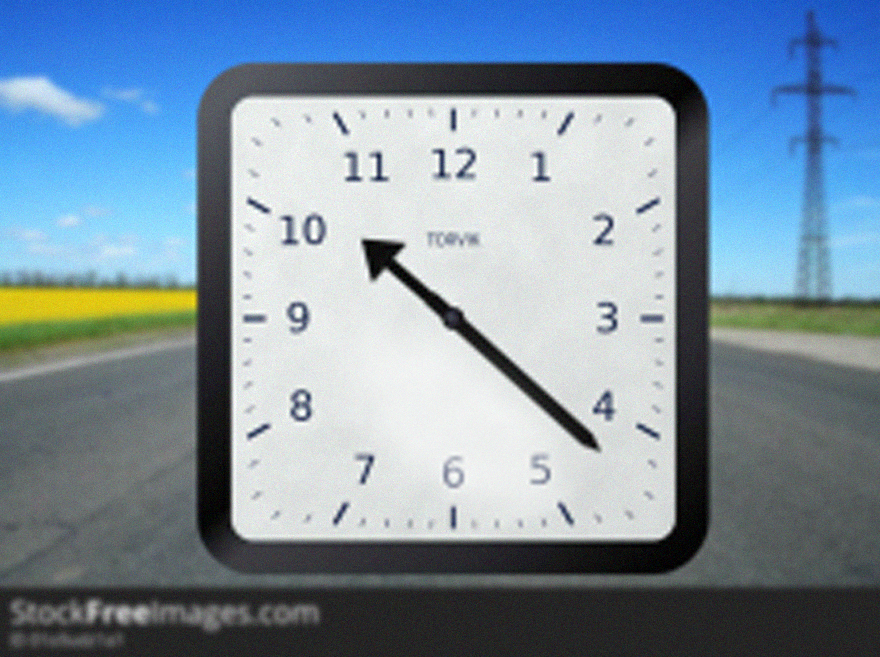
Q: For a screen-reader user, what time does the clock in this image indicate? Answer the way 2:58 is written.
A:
10:22
